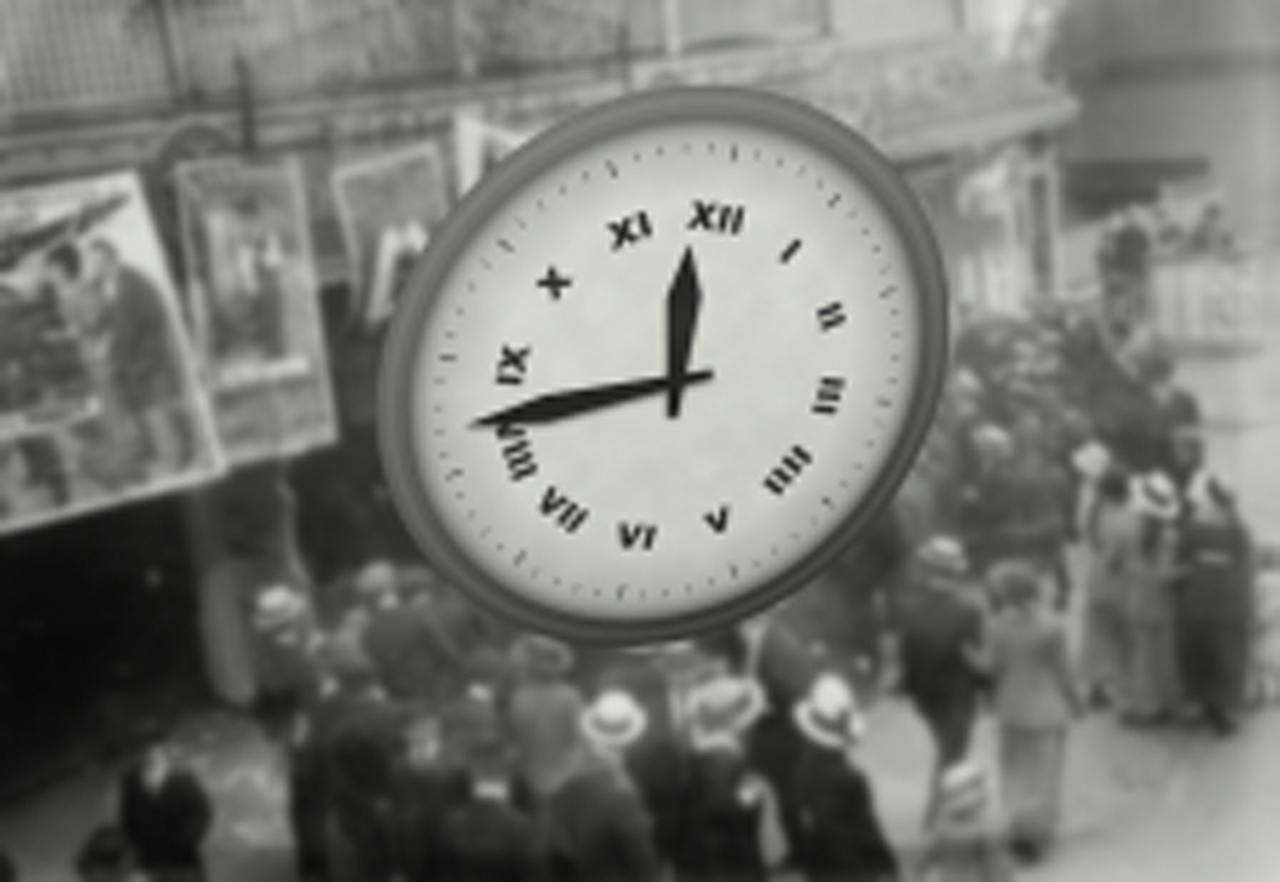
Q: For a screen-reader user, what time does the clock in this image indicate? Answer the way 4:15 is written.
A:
11:42
